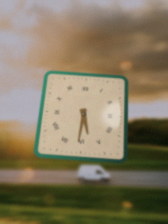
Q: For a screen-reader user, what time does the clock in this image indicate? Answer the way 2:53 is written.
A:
5:31
